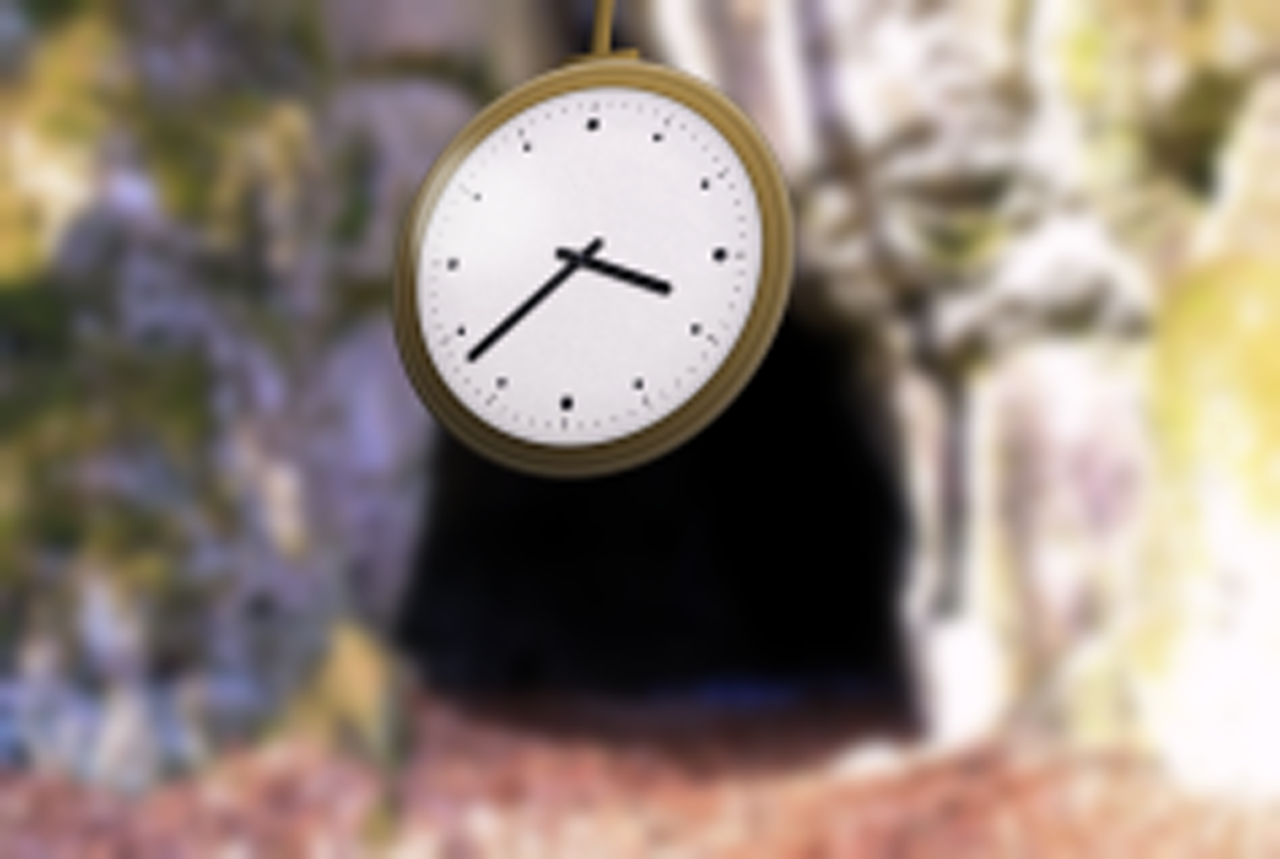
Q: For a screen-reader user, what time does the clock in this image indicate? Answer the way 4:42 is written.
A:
3:38
